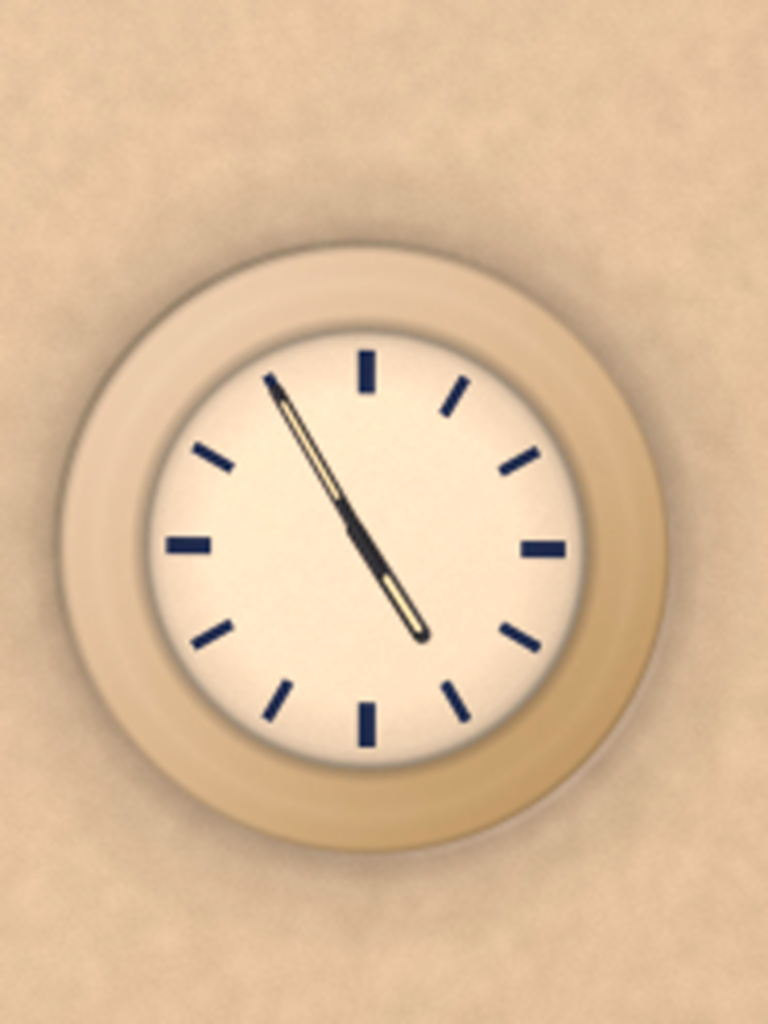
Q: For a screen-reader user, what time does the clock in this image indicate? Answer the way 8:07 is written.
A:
4:55
